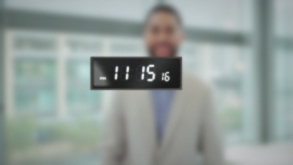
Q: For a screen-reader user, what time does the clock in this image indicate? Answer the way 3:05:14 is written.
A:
11:15:16
